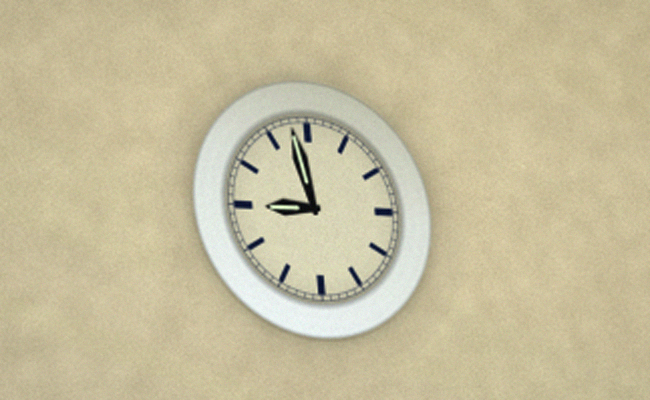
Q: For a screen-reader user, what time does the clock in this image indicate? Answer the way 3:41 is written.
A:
8:58
